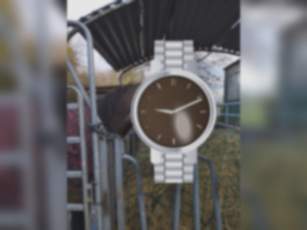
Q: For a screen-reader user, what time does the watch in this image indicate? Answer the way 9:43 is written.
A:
9:11
